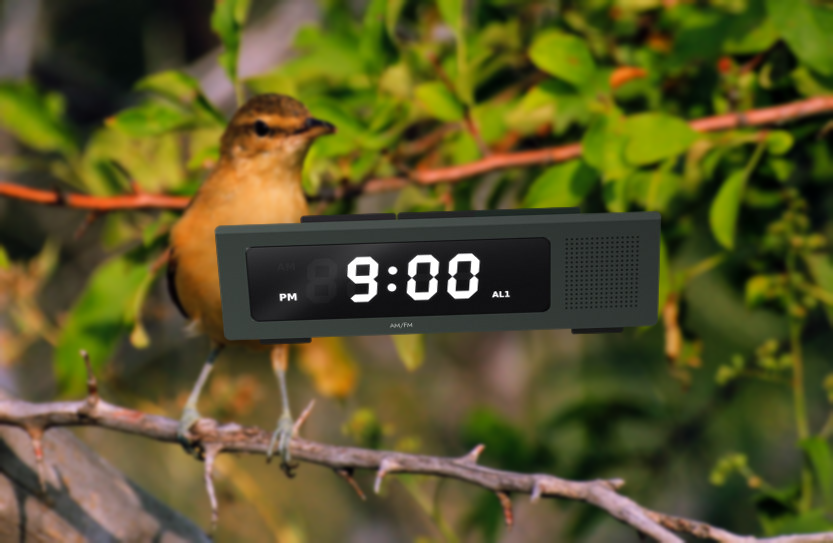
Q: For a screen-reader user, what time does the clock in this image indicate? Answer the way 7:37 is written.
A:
9:00
